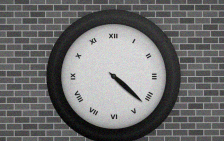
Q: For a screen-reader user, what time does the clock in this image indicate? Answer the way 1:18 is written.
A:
4:22
